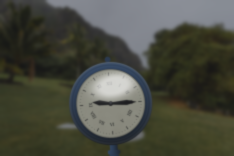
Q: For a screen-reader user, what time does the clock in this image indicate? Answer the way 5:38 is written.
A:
9:15
